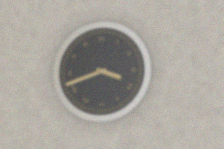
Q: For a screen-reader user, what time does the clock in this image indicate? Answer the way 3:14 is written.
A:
3:42
